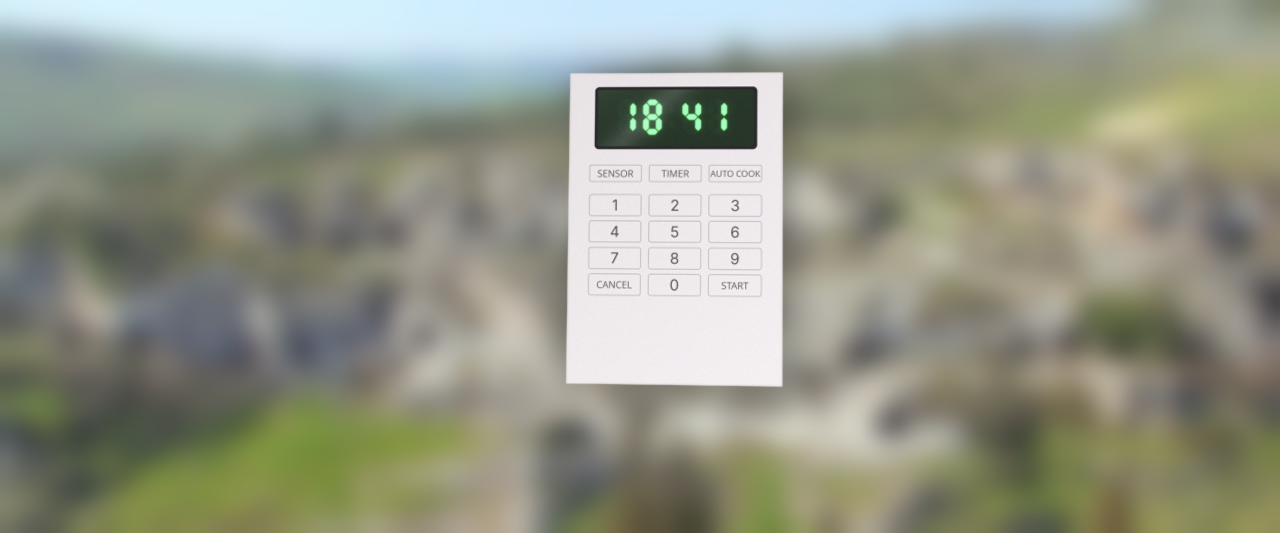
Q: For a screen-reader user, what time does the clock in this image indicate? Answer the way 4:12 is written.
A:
18:41
